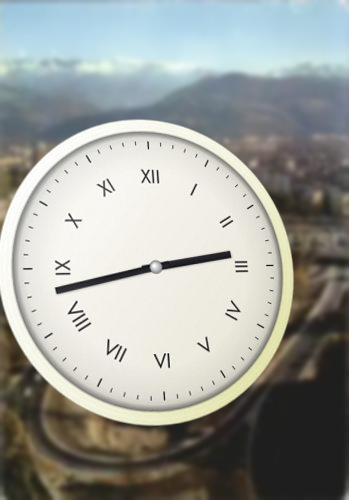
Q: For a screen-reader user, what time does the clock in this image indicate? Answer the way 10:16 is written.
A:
2:43
